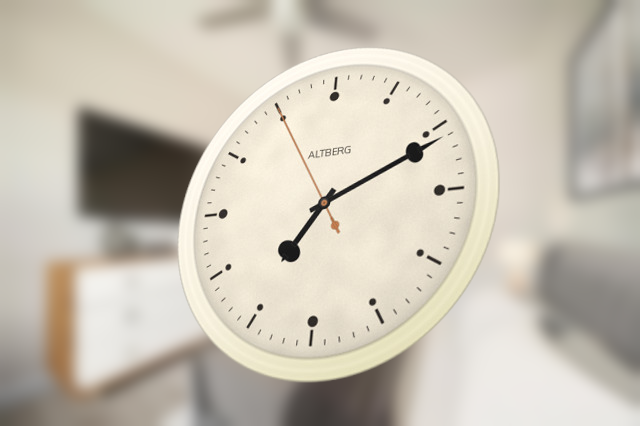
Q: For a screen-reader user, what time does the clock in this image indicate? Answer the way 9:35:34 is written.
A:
7:10:55
